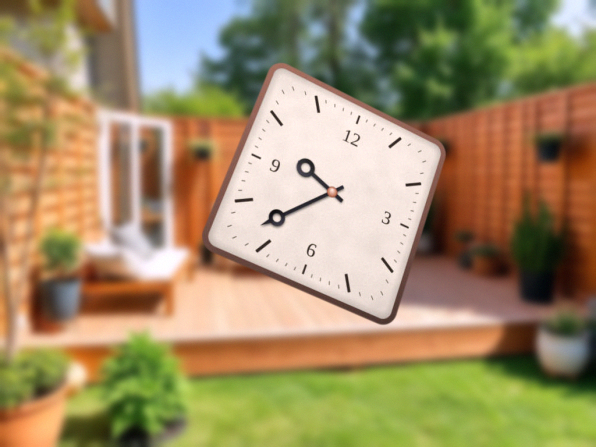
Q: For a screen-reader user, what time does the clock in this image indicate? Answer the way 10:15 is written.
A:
9:37
